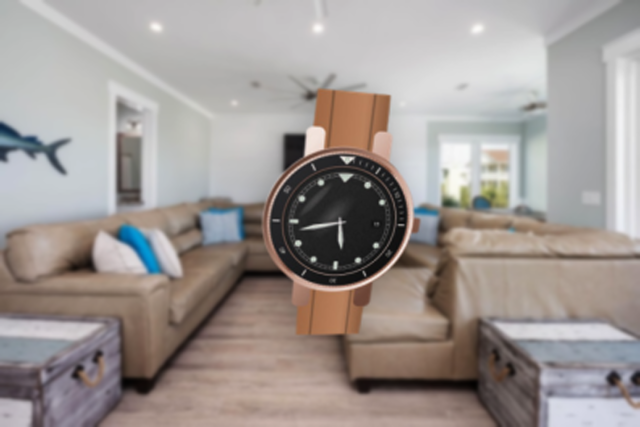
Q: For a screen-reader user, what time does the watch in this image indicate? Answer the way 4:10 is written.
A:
5:43
